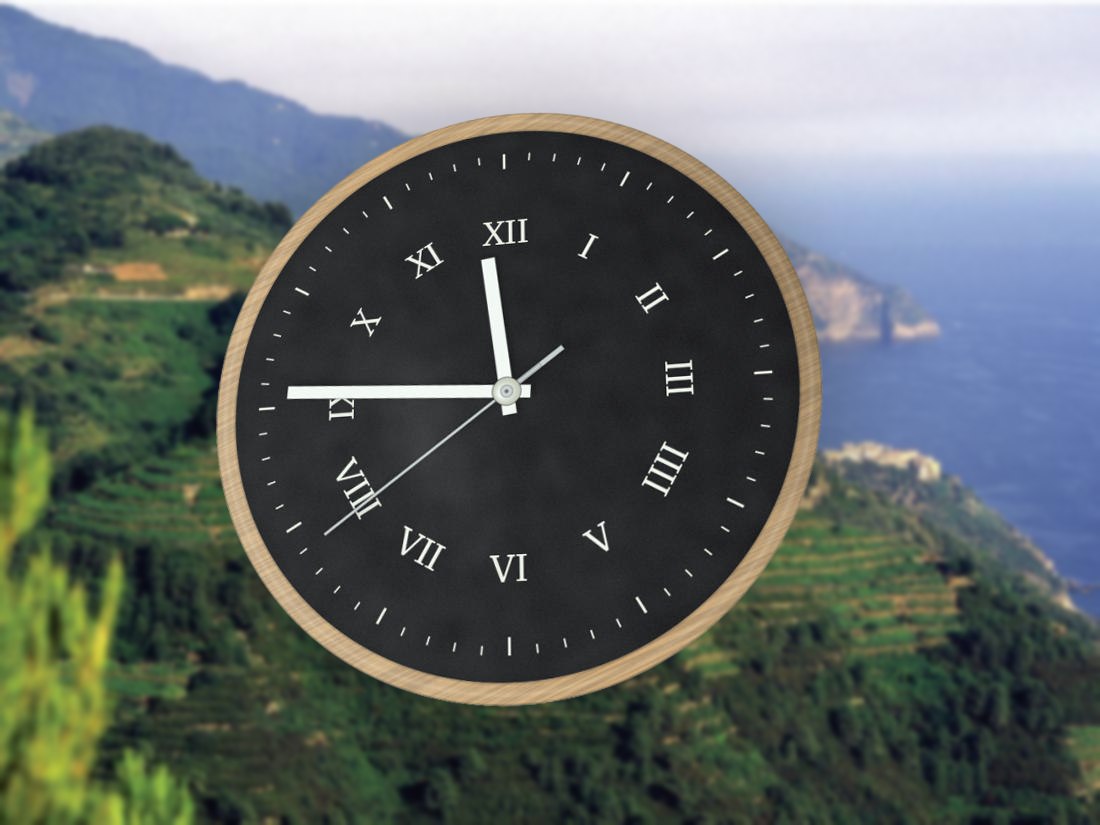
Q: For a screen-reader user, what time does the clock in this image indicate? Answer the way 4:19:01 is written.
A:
11:45:39
